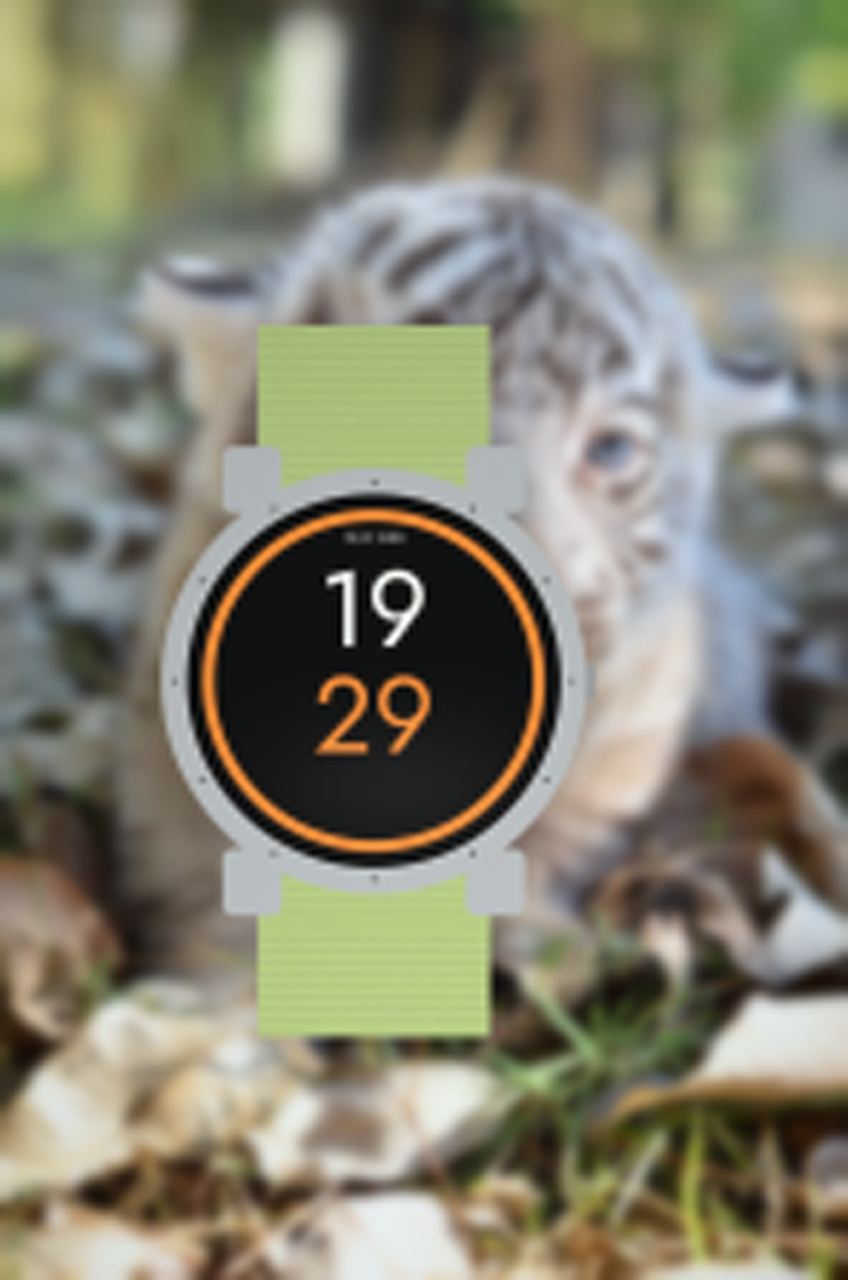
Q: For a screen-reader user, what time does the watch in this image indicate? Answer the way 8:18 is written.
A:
19:29
